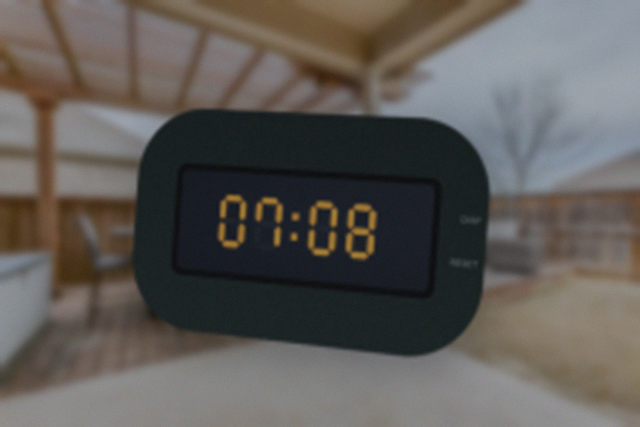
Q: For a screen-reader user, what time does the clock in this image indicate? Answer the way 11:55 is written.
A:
7:08
